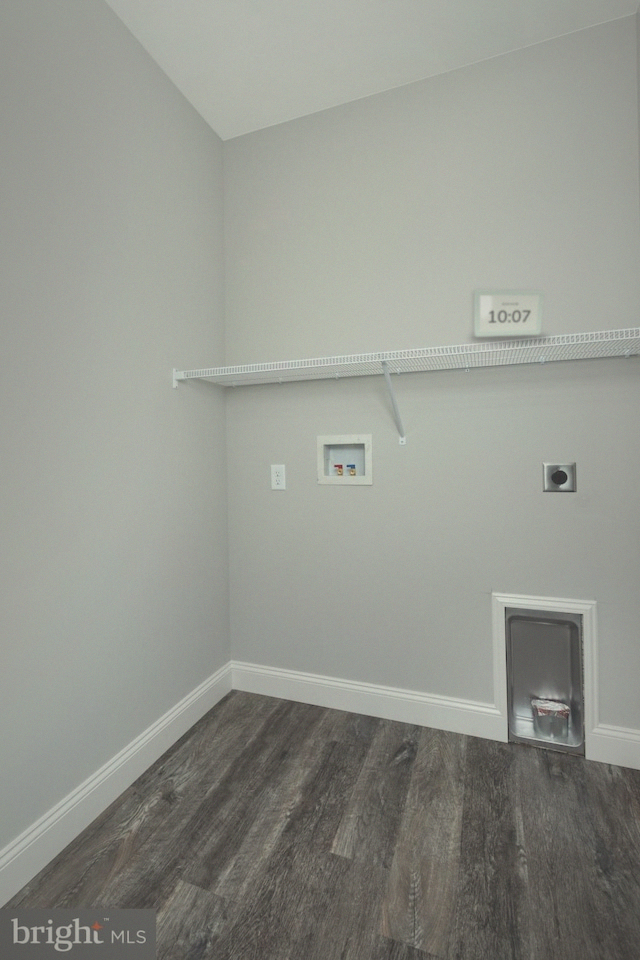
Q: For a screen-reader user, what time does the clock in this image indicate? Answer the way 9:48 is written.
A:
10:07
